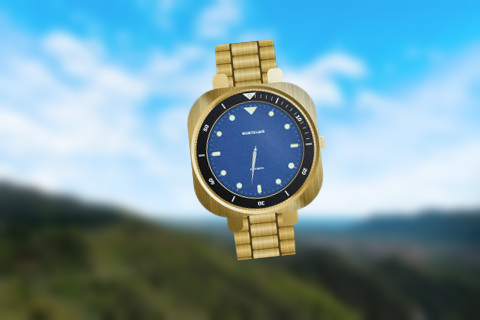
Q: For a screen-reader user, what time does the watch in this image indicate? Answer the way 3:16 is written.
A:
6:32
